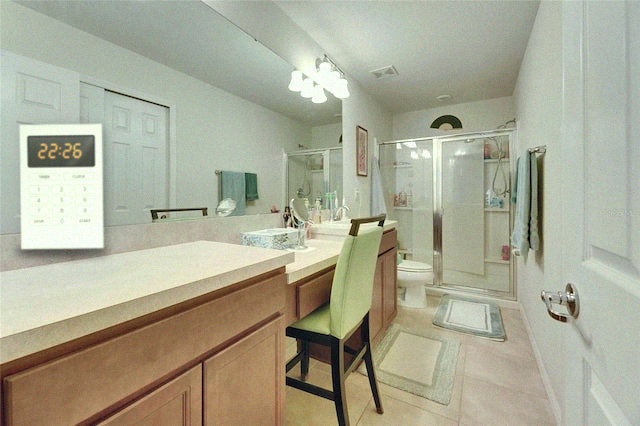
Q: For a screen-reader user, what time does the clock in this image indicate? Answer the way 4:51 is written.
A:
22:26
